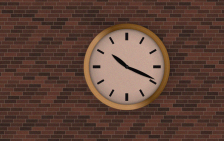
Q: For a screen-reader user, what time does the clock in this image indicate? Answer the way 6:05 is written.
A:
10:19
